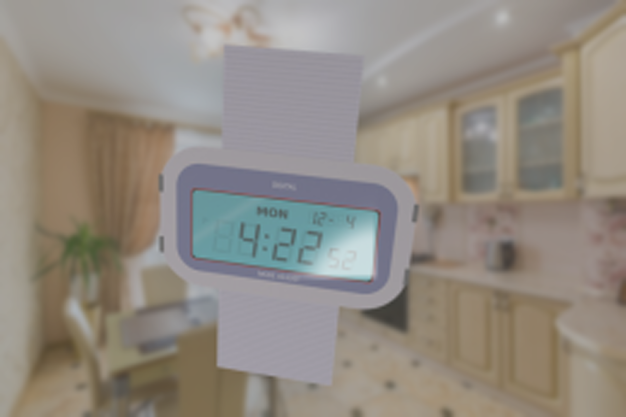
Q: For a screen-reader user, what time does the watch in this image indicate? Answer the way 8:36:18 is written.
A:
4:22:52
